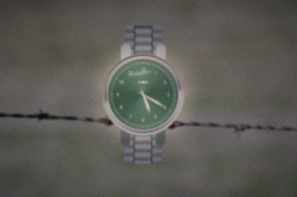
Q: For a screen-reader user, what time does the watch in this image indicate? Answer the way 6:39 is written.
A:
5:20
